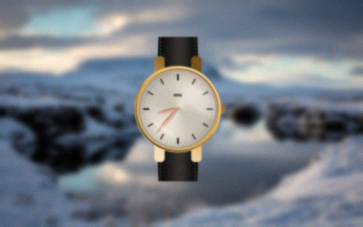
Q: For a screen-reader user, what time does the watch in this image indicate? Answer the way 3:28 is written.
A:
8:37
